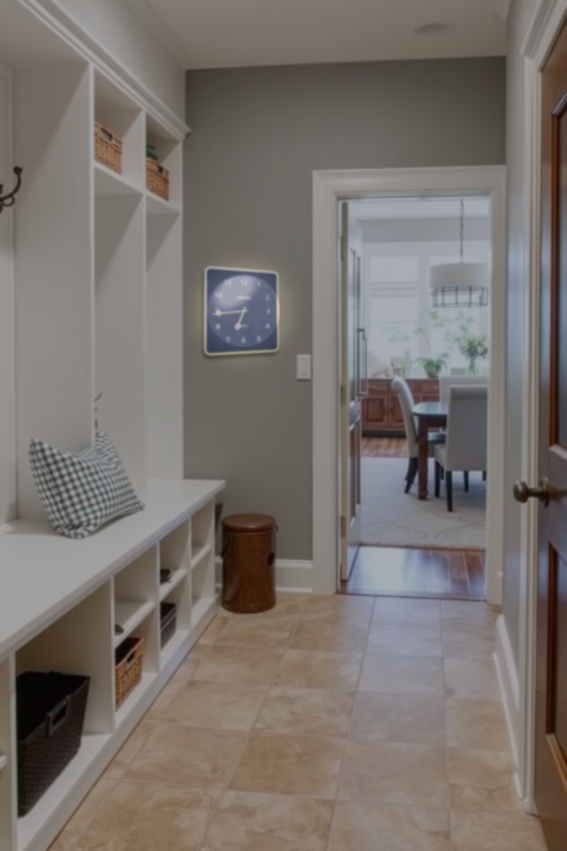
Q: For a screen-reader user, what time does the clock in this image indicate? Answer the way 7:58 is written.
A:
6:44
